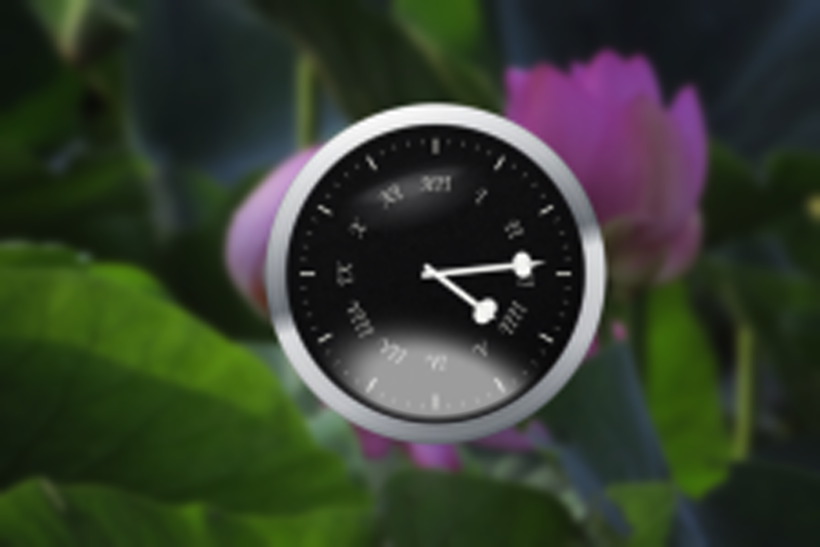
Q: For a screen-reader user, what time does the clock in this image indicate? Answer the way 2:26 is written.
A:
4:14
